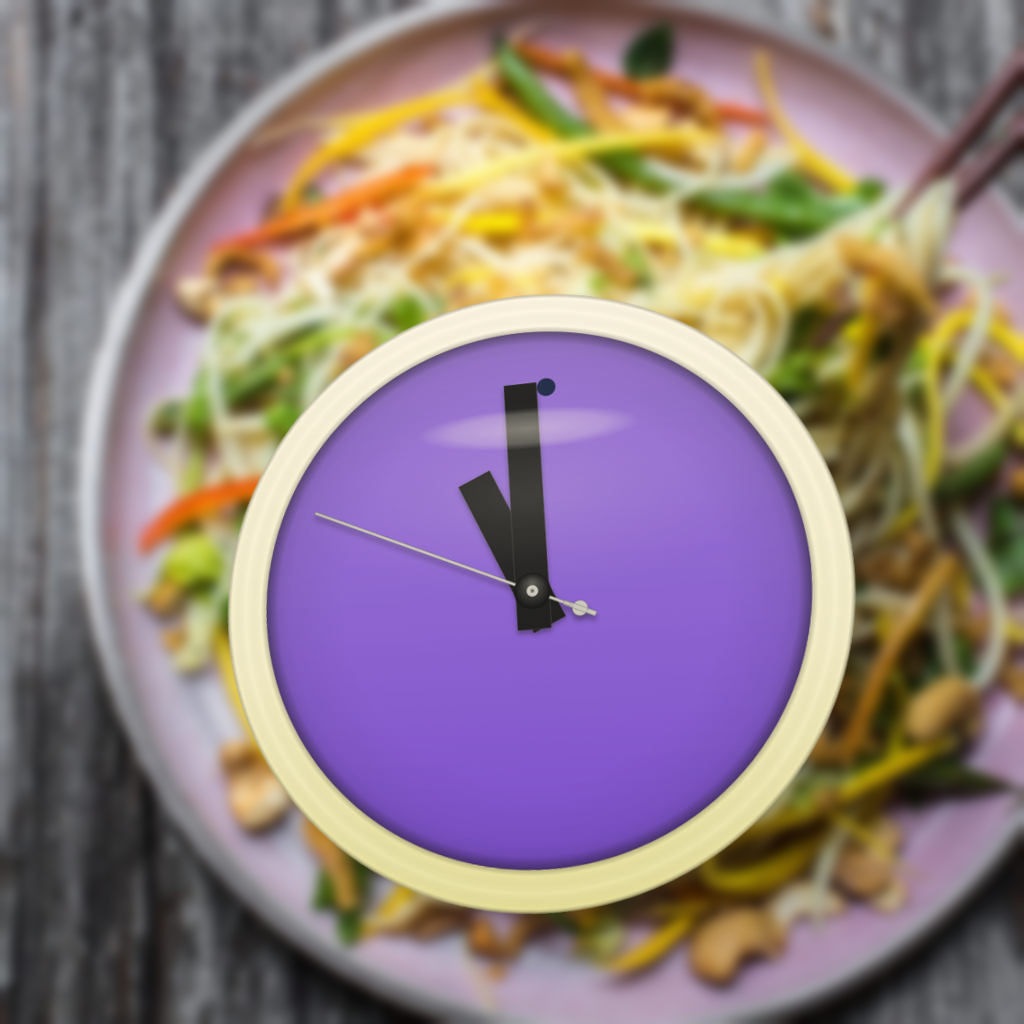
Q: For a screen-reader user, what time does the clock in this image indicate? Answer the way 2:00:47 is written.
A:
10:58:48
